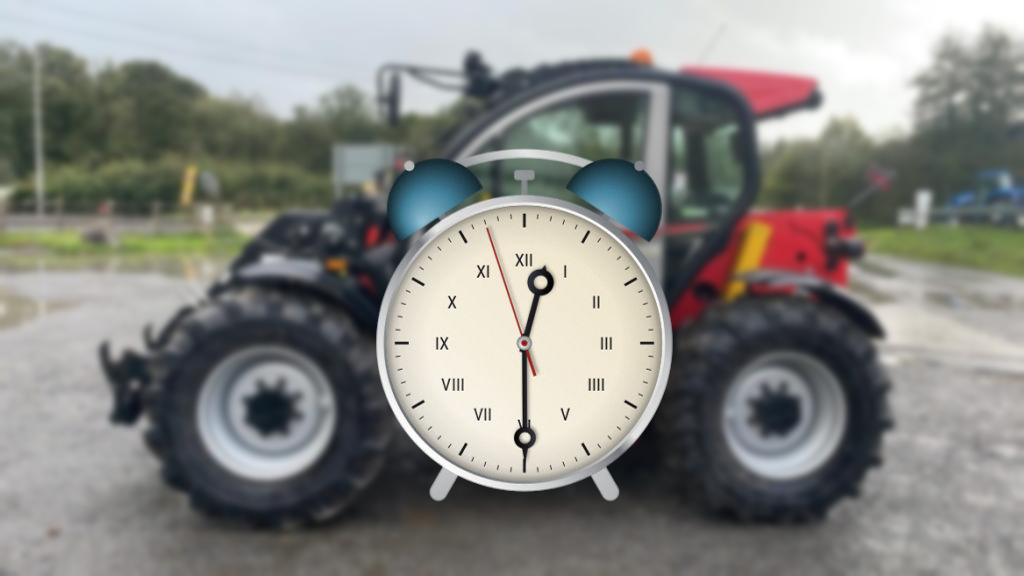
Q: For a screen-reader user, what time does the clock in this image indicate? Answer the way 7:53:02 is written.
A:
12:29:57
